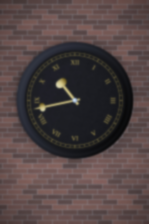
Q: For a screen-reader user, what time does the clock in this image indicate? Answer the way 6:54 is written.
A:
10:43
